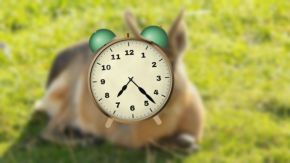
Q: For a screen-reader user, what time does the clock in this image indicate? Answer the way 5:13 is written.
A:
7:23
